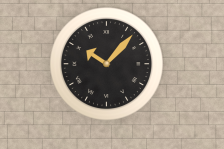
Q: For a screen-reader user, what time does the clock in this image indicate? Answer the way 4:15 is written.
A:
10:07
